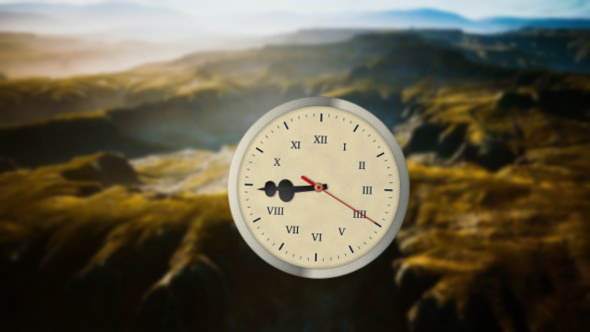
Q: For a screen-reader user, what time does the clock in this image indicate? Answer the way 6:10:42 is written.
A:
8:44:20
